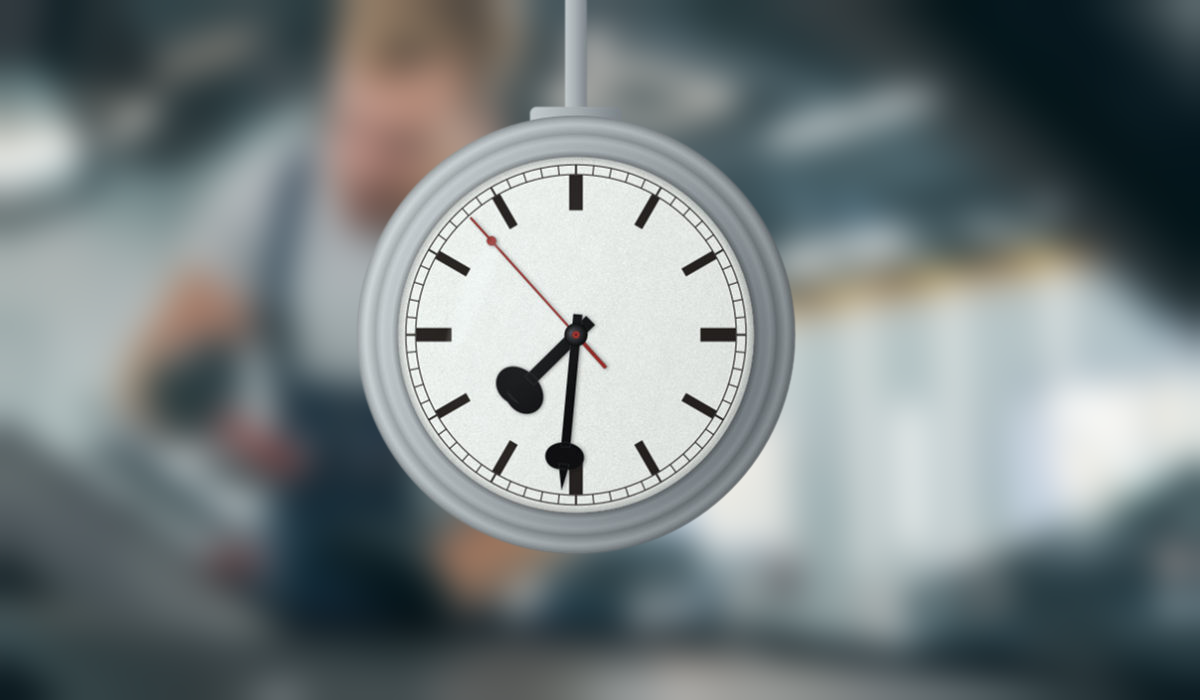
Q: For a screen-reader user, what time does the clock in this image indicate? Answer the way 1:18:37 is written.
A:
7:30:53
